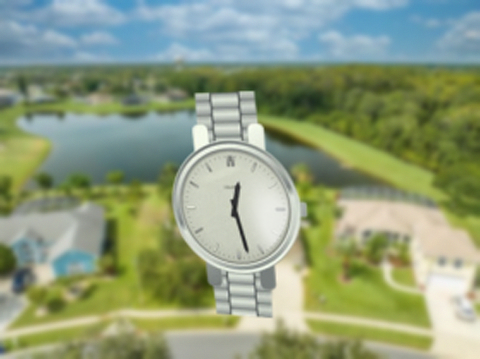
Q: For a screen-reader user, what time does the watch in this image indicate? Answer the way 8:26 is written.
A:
12:28
